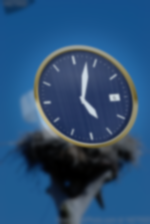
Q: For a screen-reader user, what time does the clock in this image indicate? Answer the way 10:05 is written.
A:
5:03
